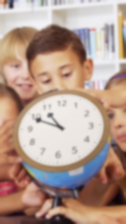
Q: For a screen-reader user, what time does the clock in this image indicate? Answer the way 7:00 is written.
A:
10:49
